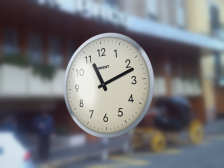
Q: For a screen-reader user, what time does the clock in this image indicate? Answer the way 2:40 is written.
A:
11:12
